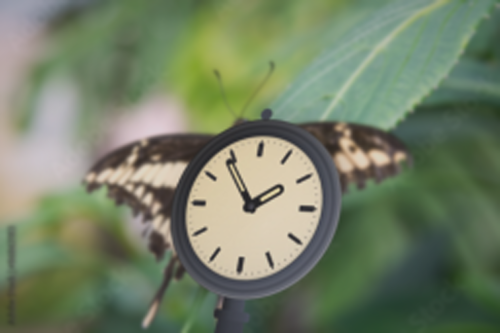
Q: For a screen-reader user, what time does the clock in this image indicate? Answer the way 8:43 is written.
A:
1:54
